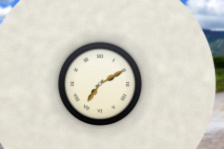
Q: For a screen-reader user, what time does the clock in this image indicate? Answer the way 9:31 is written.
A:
7:10
